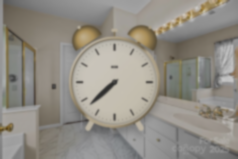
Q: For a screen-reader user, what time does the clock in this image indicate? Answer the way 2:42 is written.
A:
7:38
